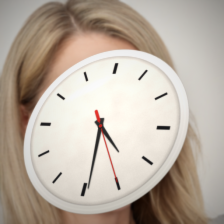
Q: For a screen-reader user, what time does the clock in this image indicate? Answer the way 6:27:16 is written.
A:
4:29:25
